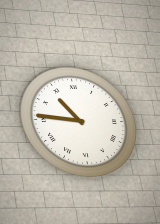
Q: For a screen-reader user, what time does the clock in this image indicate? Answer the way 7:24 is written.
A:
10:46
